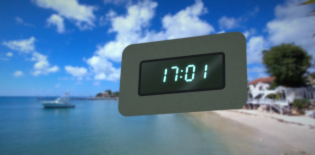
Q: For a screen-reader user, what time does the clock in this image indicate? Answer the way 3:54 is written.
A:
17:01
